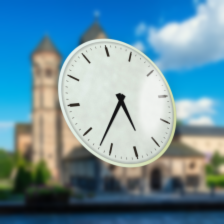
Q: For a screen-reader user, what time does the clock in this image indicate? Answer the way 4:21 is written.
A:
5:37
